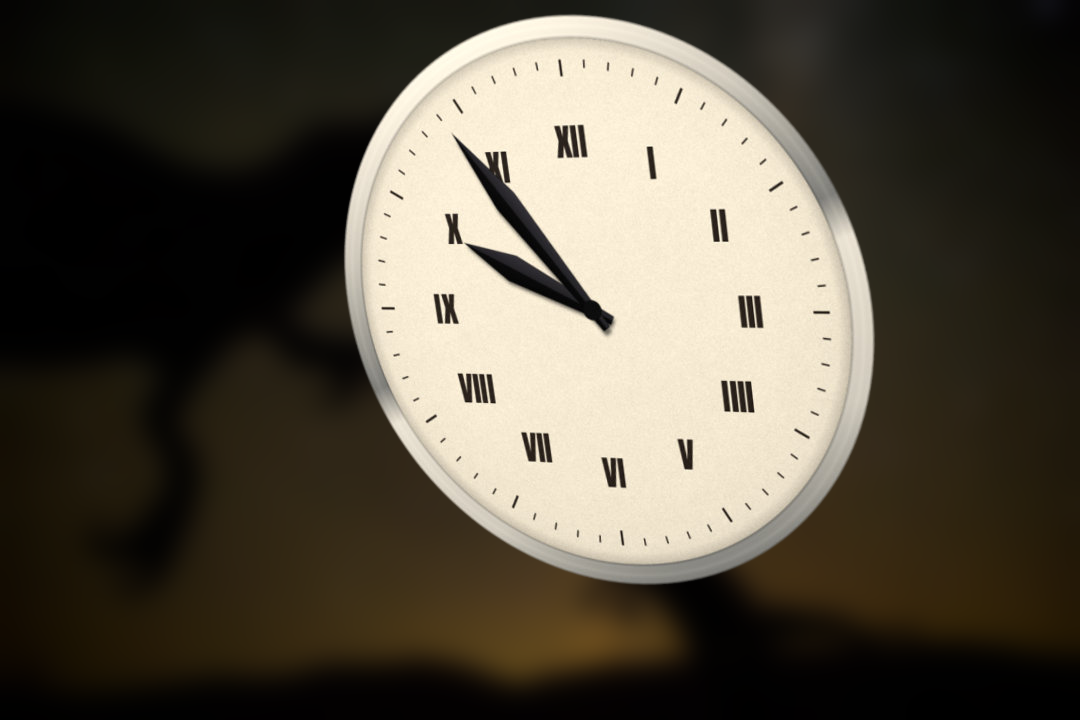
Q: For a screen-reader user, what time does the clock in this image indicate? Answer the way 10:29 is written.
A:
9:54
